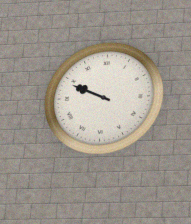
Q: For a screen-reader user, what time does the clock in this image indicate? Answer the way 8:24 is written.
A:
9:49
